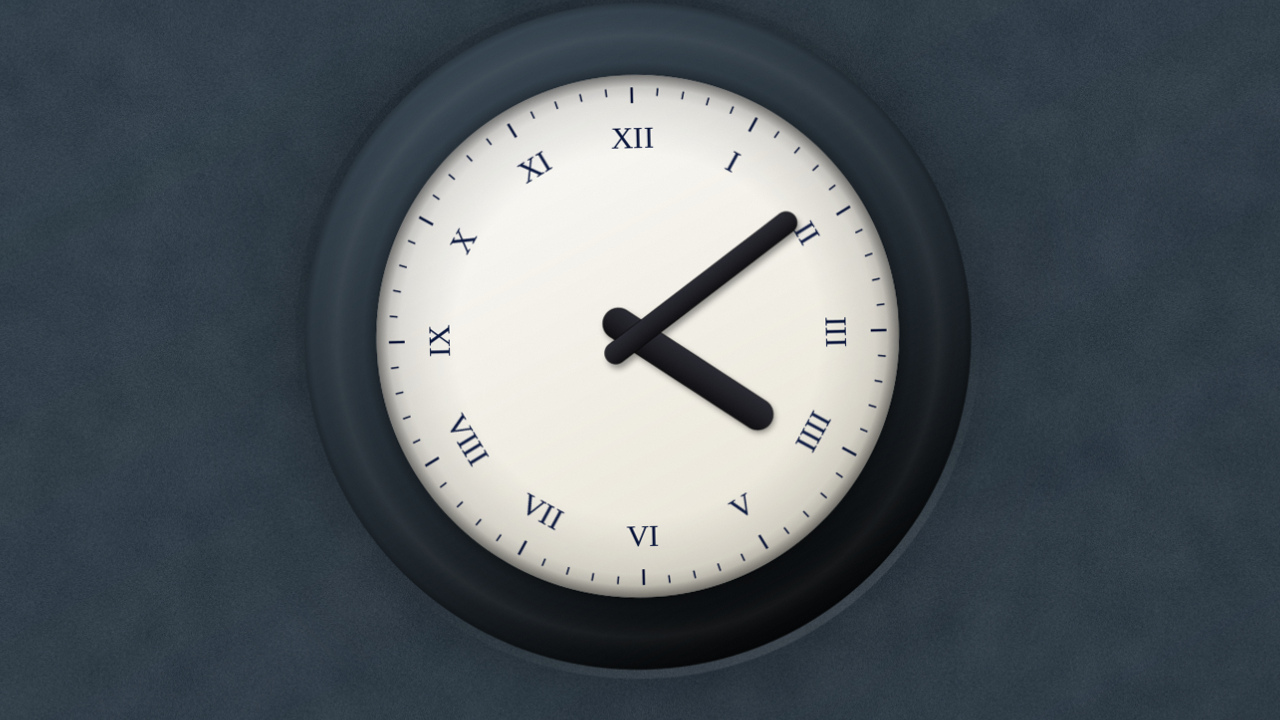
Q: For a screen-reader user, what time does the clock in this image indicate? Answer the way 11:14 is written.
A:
4:09
